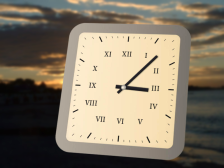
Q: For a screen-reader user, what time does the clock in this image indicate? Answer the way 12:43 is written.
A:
3:07
